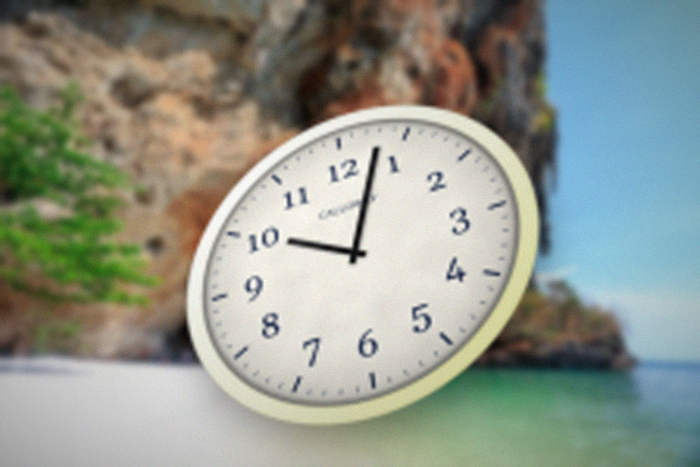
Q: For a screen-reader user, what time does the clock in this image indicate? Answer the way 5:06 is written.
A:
10:03
